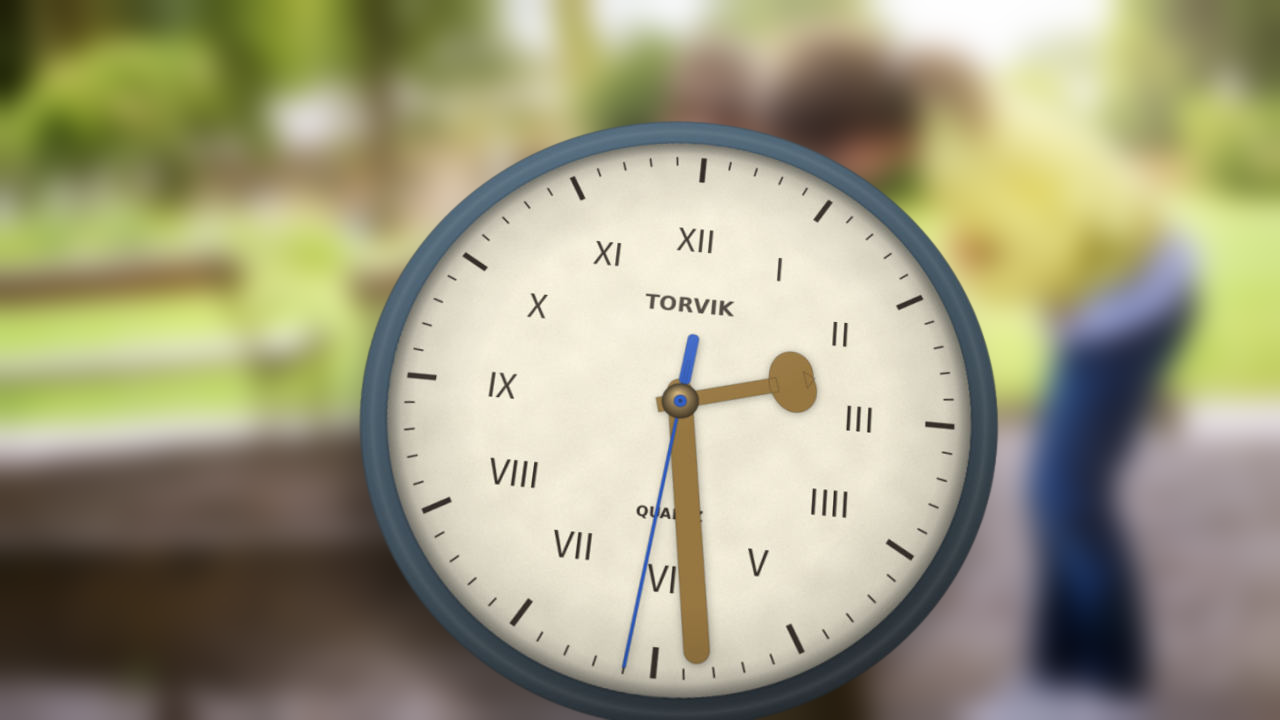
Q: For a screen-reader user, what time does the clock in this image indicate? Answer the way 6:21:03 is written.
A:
2:28:31
